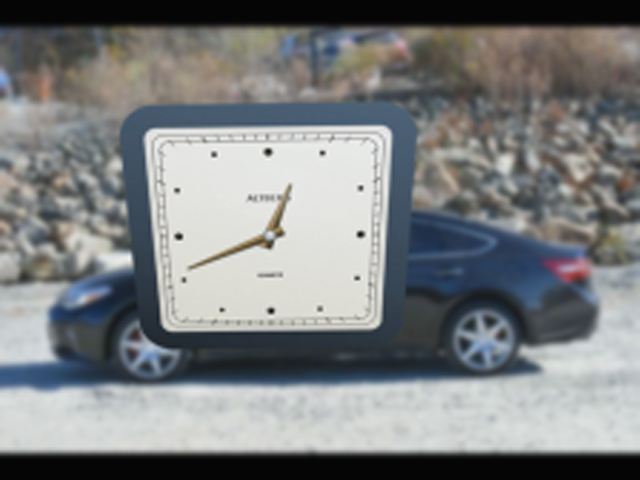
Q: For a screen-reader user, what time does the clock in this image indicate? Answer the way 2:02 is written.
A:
12:41
